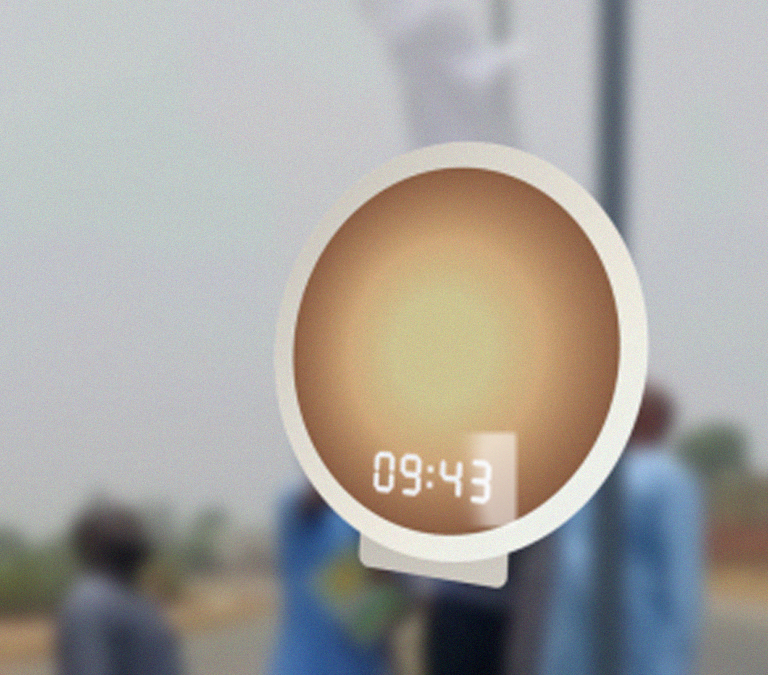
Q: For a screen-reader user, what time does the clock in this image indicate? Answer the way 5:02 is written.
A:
9:43
